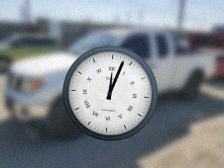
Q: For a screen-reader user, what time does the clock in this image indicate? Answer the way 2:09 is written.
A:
12:03
